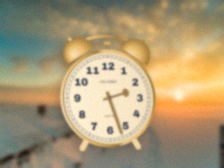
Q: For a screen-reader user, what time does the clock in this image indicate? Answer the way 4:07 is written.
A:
2:27
